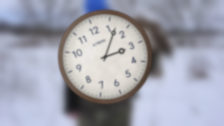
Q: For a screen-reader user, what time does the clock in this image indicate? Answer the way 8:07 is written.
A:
3:07
